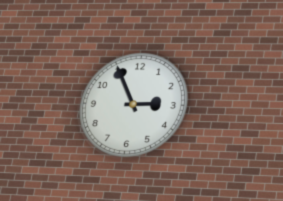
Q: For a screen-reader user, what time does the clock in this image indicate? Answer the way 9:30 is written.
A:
2:55
